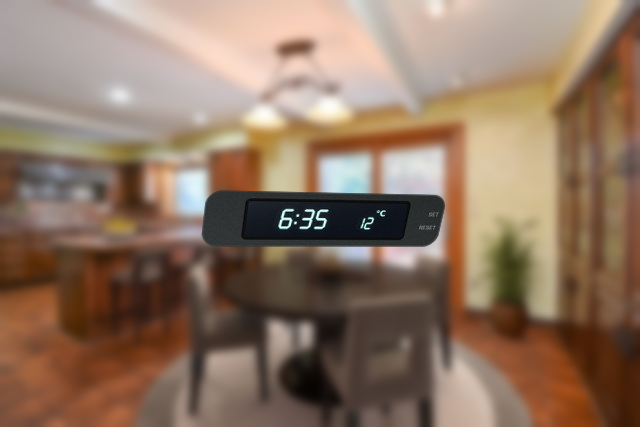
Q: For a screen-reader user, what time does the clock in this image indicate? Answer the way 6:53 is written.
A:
6:35
